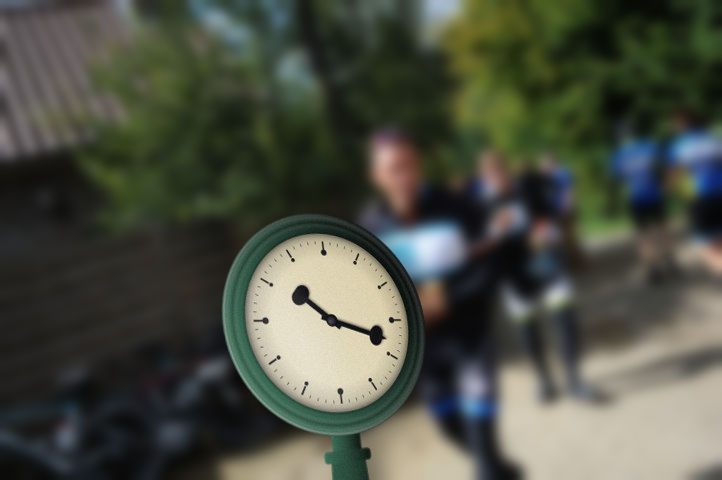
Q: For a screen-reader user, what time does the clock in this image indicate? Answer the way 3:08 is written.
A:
10:18
